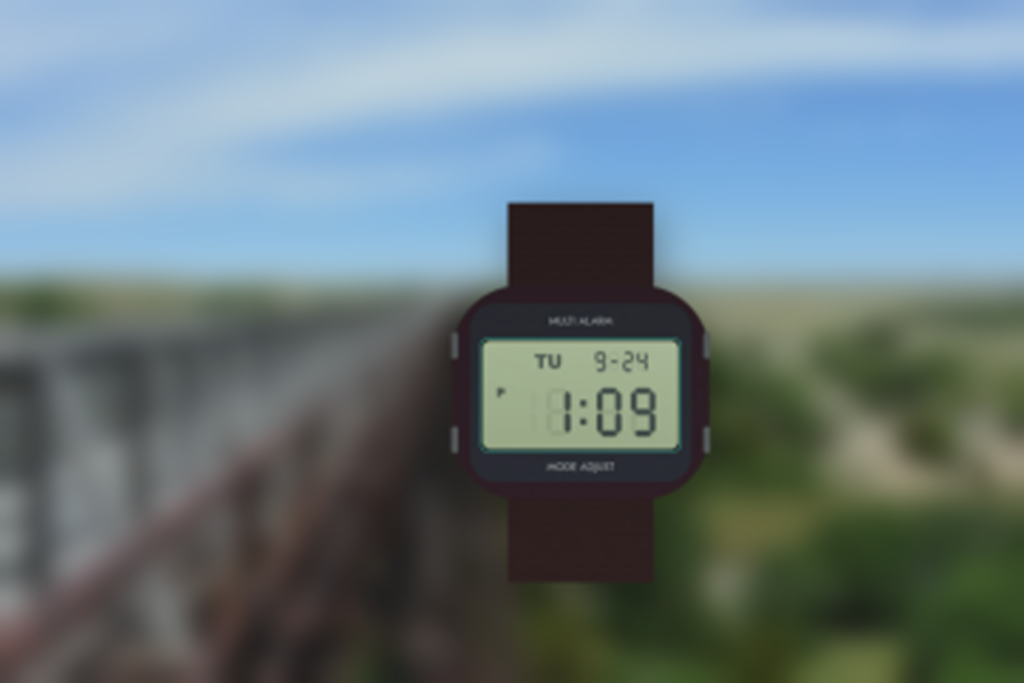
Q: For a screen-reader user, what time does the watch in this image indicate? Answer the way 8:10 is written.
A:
1:09
